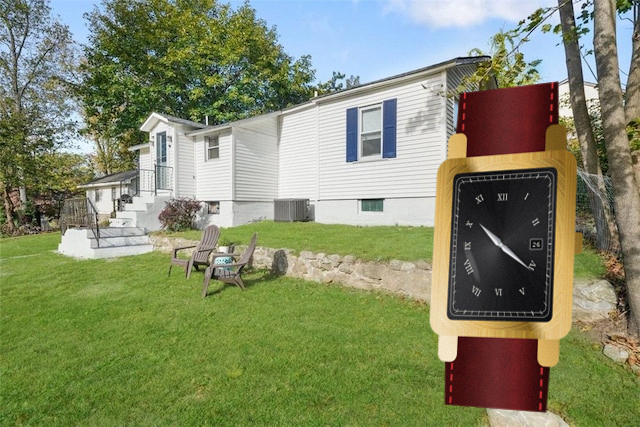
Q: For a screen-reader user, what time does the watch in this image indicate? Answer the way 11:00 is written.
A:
10:21
